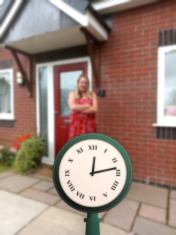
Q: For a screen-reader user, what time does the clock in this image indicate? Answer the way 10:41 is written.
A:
12:13
